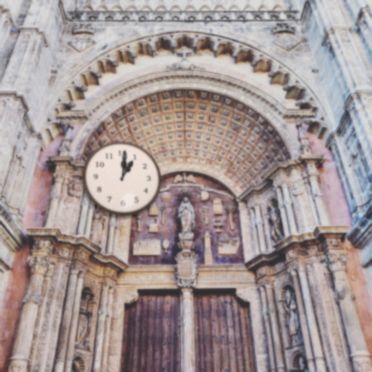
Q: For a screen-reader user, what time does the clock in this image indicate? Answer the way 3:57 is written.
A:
1:01
